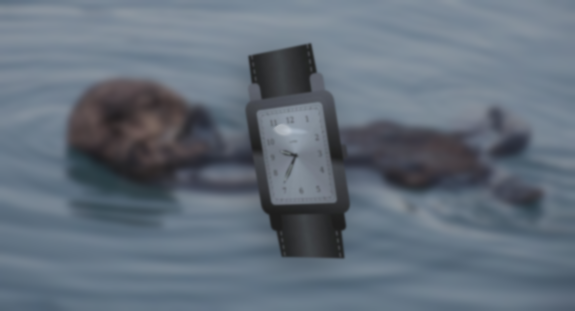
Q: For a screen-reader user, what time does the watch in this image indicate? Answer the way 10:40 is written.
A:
9:36
